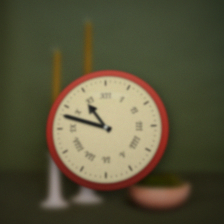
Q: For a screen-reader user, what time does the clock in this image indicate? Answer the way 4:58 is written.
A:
10:48
